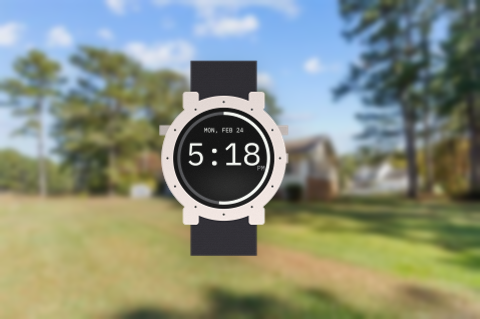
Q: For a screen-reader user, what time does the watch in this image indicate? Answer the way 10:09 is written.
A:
5:18
